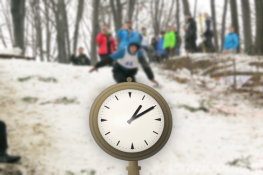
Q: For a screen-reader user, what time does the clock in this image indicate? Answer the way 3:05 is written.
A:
1:10
